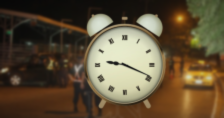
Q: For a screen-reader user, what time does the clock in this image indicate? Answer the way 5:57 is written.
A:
9:19
